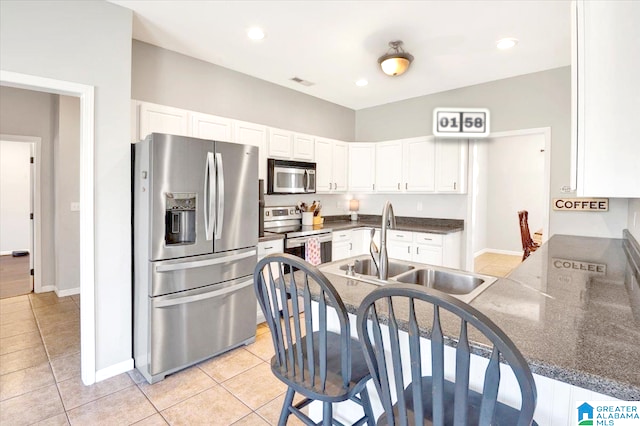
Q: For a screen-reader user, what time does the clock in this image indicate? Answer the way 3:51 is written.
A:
1:58
